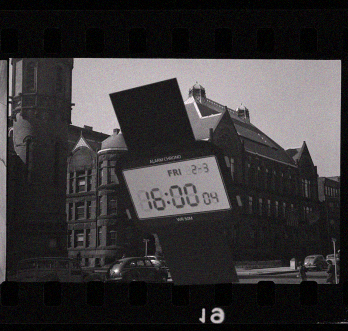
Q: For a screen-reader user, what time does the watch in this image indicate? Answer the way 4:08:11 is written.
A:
16:00:04
